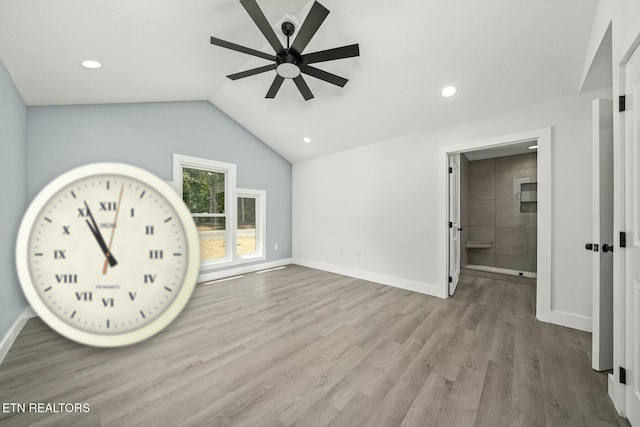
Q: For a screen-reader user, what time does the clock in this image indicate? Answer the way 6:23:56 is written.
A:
10:56:02
